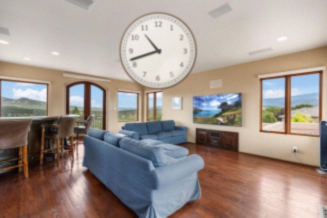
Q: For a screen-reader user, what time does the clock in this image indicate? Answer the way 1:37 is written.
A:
10:42
